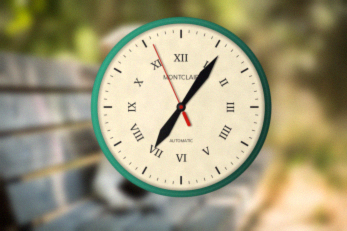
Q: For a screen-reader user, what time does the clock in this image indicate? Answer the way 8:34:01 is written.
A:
7:05:56
